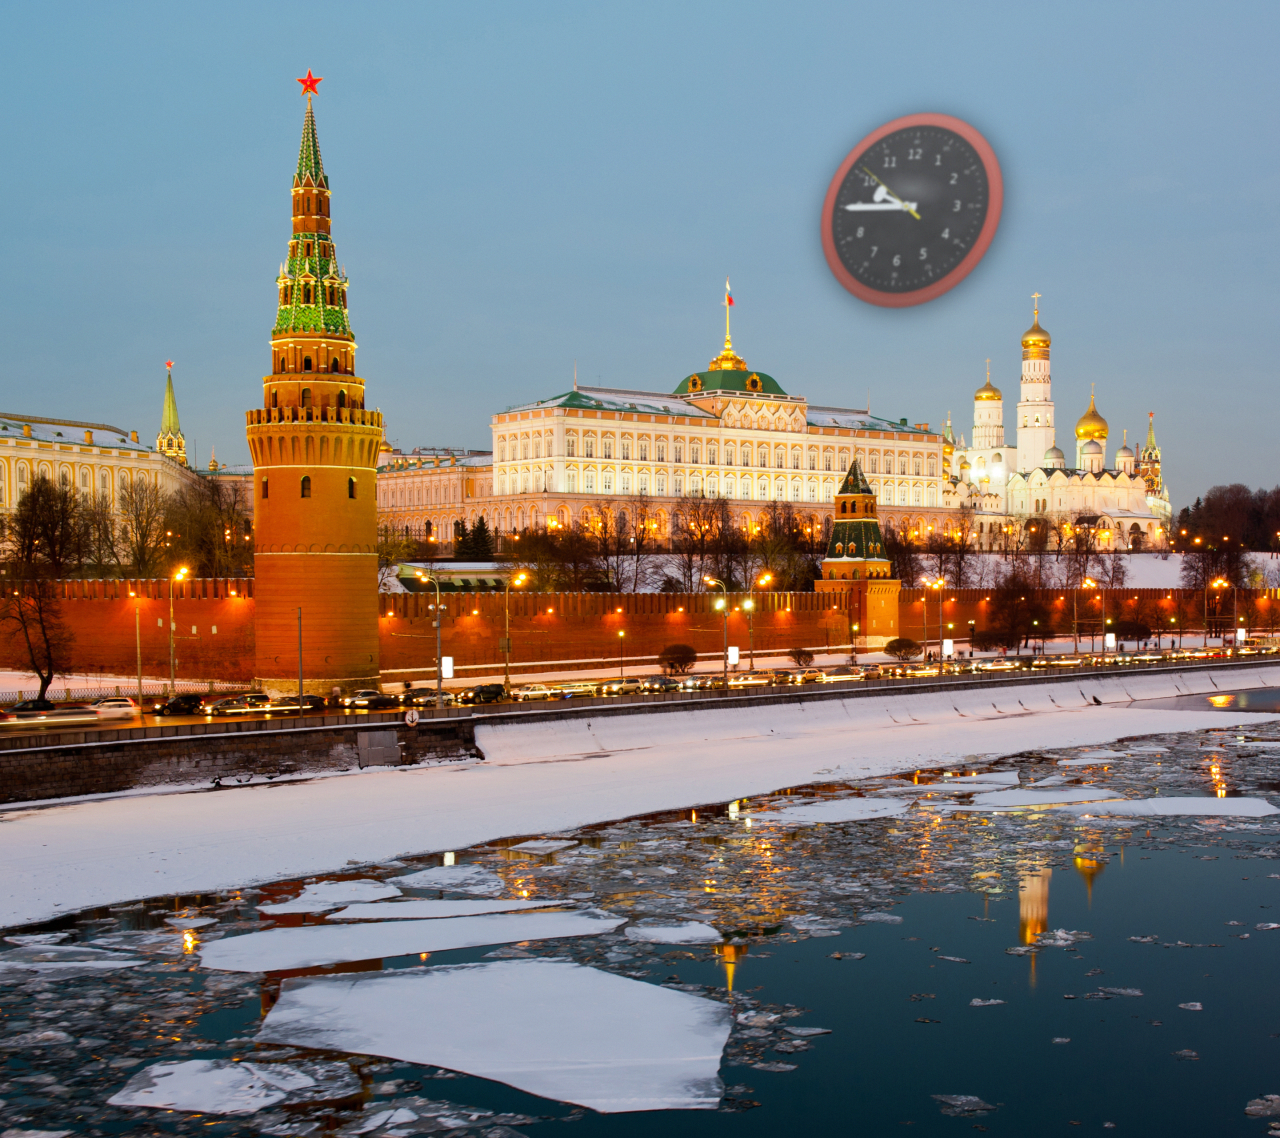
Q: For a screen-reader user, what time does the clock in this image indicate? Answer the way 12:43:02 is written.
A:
9:44:51
